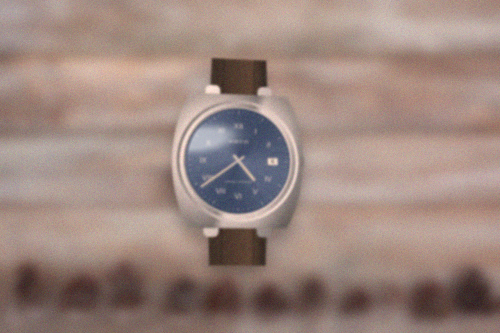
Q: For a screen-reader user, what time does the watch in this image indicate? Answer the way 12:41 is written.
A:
4:39
